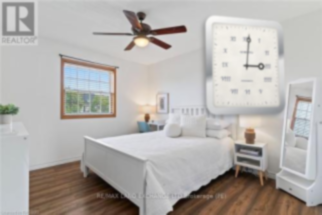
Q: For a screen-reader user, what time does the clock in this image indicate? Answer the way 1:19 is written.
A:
3:01
